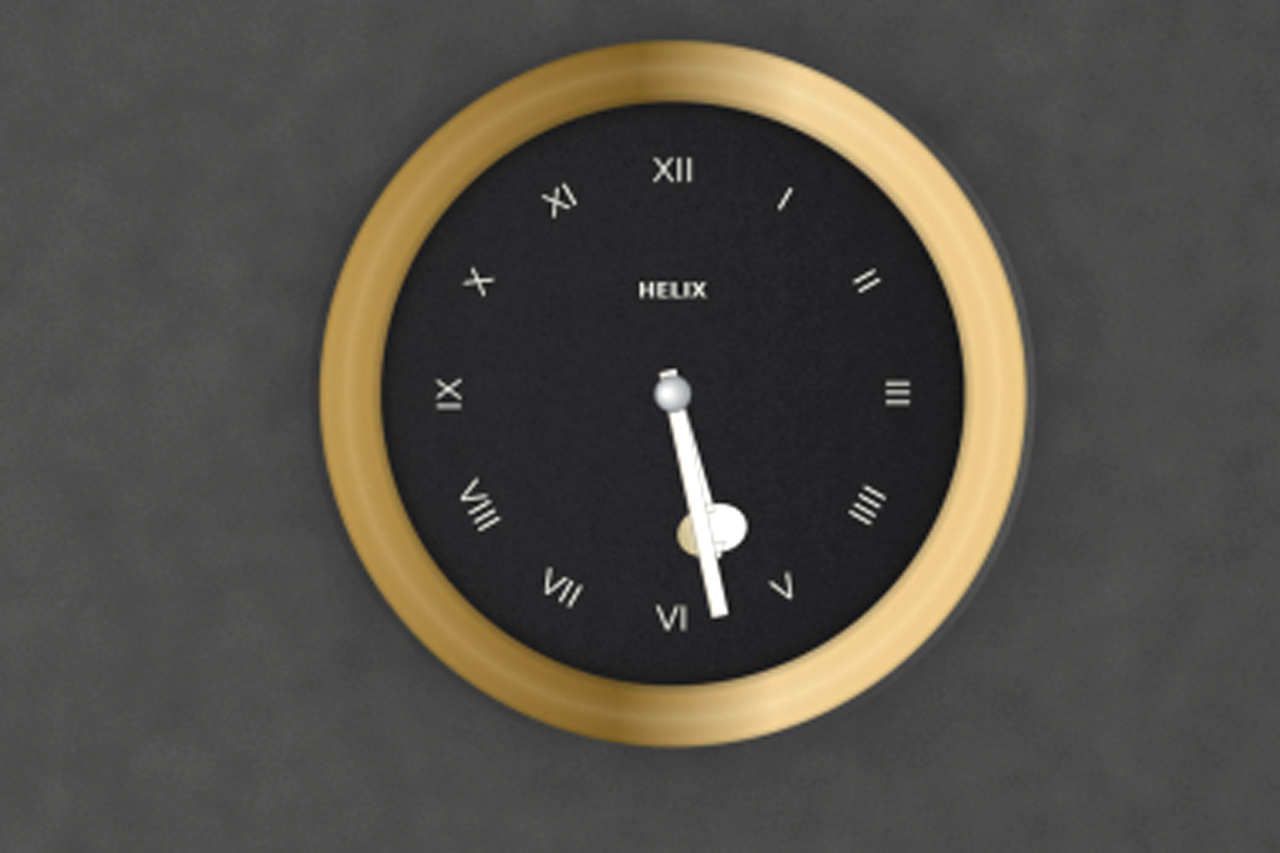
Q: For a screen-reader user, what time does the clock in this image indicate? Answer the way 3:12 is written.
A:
5:28
